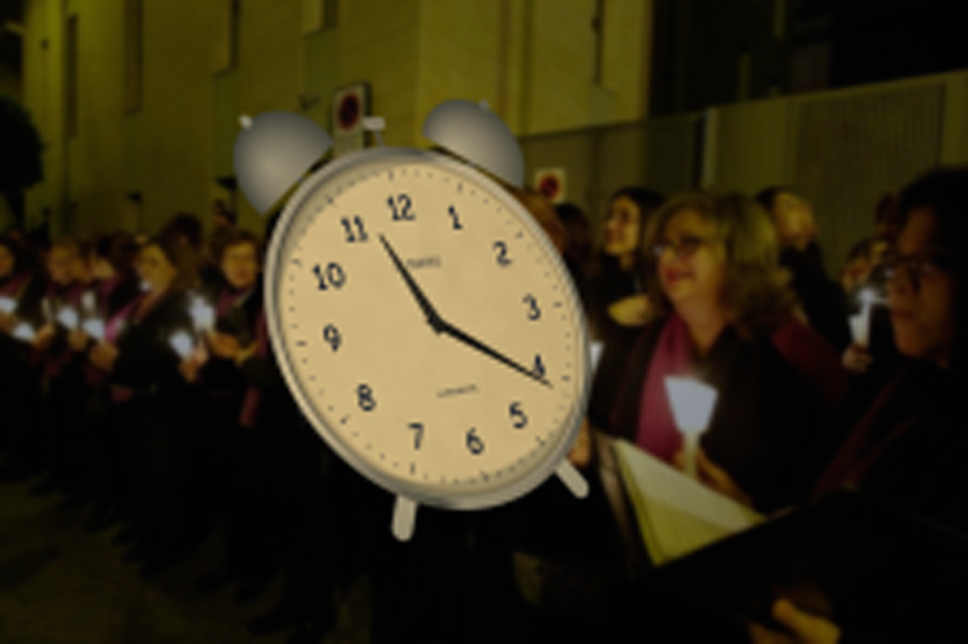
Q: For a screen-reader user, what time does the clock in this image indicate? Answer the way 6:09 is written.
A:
11:21
